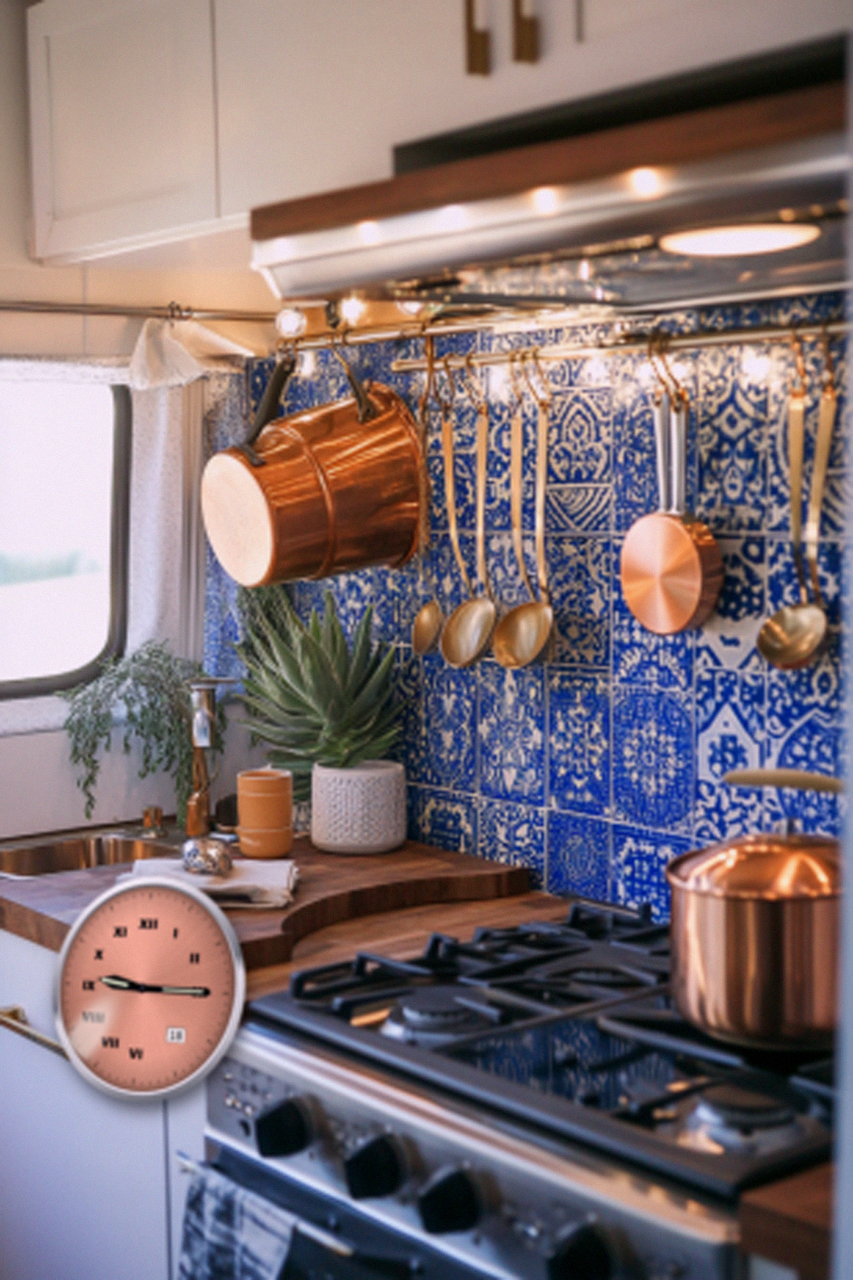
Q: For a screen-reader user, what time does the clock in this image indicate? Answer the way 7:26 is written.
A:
9:15
